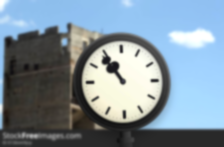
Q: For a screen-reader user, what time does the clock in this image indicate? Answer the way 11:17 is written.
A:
10:54
